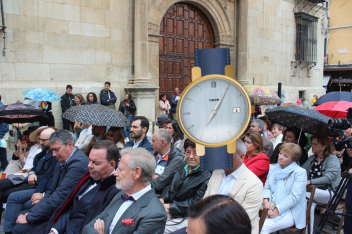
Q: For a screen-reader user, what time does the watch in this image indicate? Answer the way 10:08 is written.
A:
7:05
